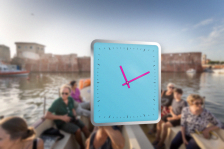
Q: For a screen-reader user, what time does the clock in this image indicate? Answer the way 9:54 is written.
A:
11:11
